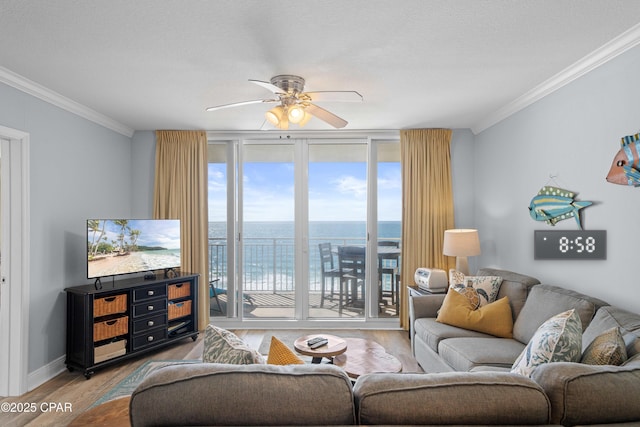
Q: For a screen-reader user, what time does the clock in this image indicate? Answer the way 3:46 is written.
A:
8:58
